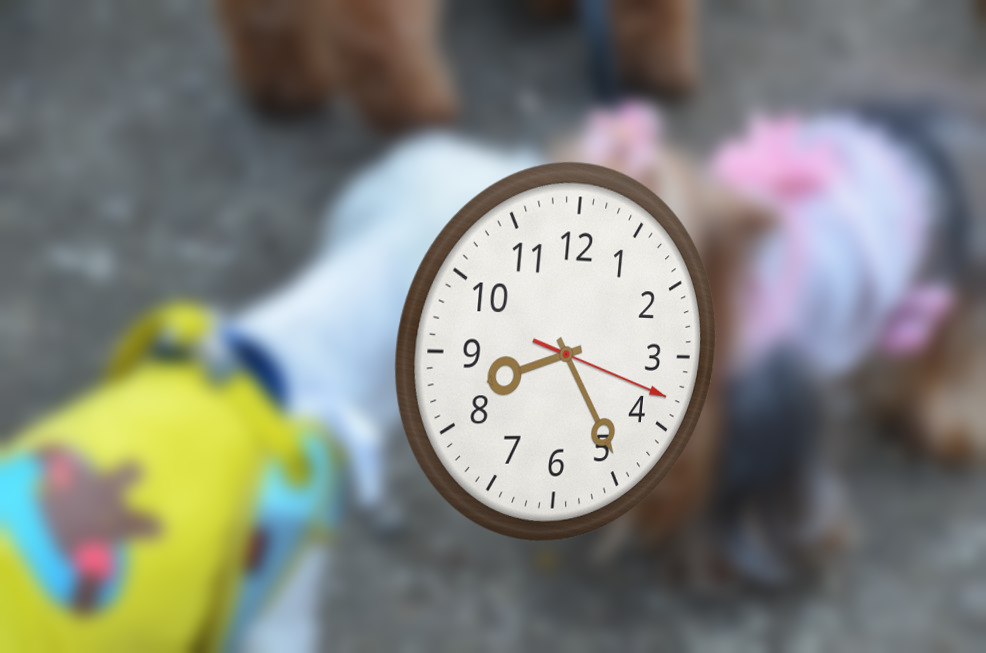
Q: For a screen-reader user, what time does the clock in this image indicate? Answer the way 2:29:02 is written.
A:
8:24:18
